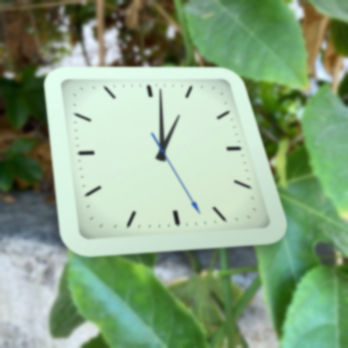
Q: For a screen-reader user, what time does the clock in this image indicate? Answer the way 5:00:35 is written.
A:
1:01:27
